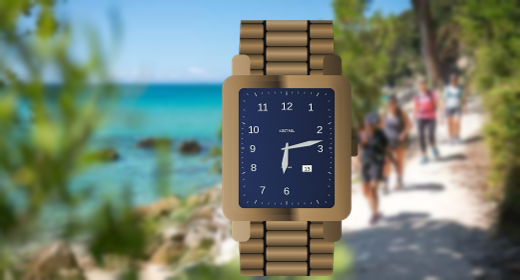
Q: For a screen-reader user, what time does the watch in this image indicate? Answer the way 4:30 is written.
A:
6:13
